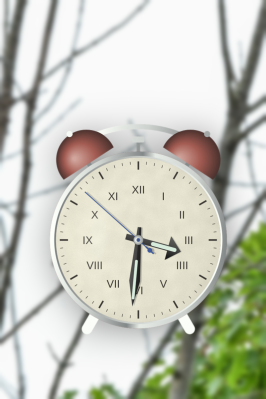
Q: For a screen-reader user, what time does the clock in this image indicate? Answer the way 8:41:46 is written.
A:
3:30:52
